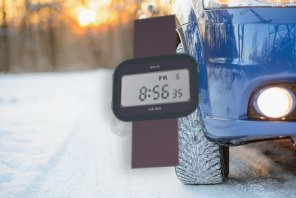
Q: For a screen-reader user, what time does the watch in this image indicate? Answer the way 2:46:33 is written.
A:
8:56:35
